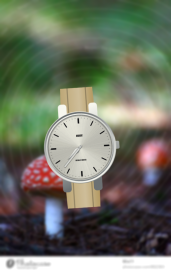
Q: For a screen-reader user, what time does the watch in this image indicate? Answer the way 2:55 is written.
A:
7:37
